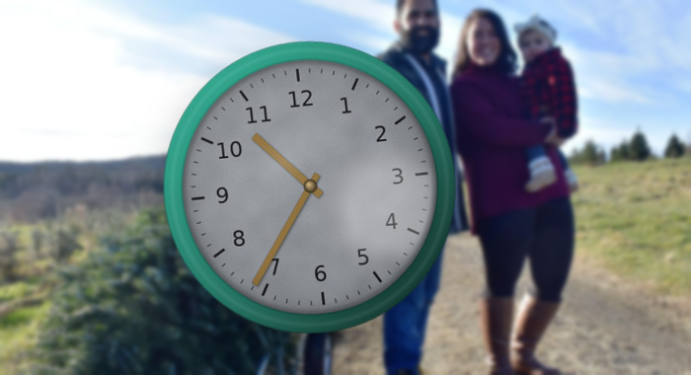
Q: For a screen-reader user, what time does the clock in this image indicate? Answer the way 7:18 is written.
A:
10:36
